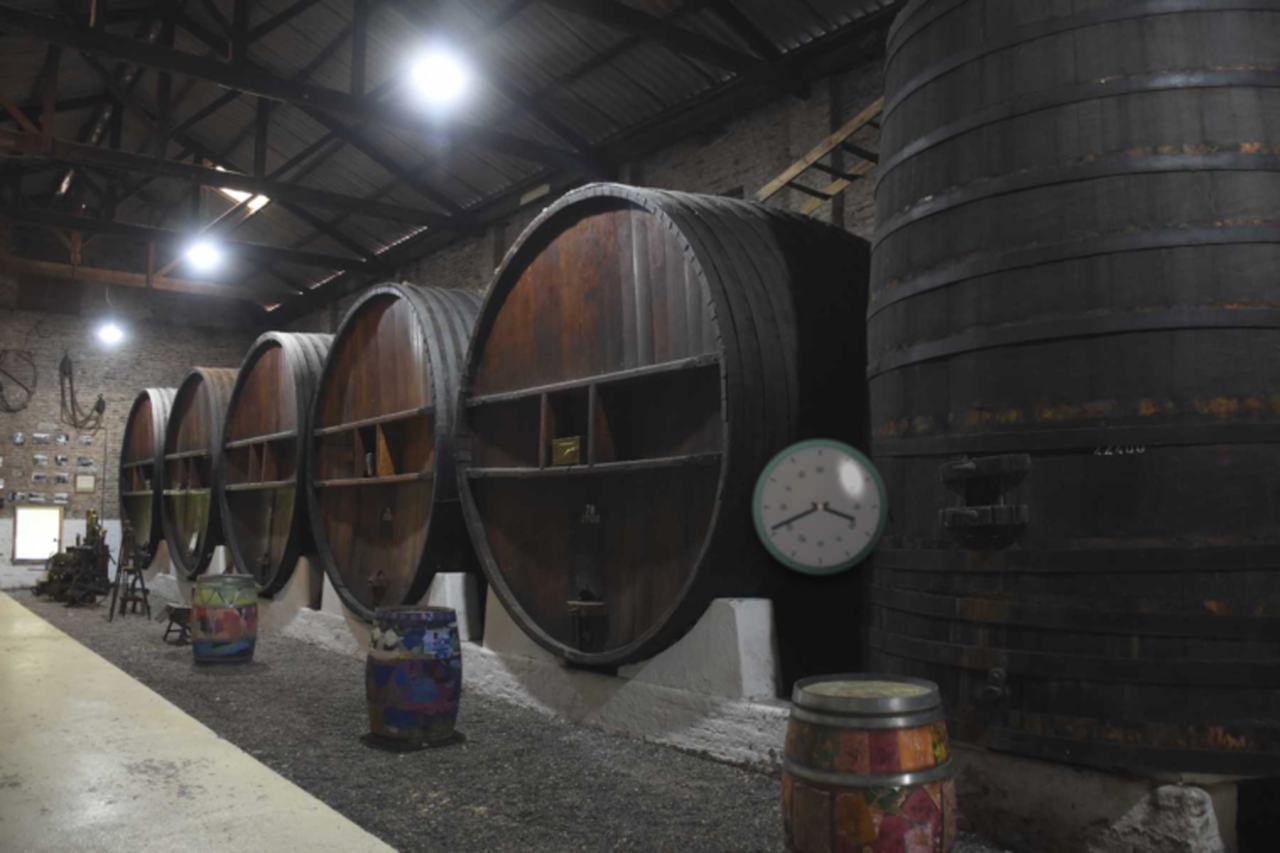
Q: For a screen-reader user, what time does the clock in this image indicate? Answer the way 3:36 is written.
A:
3:41
